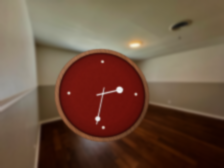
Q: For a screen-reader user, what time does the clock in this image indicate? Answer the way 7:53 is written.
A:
2:32
